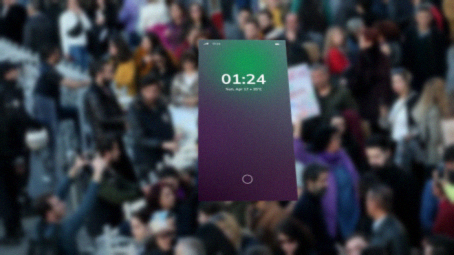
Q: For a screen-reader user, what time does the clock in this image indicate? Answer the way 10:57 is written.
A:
1:24
